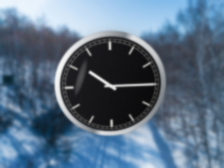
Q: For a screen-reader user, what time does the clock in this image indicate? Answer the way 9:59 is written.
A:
10:15
